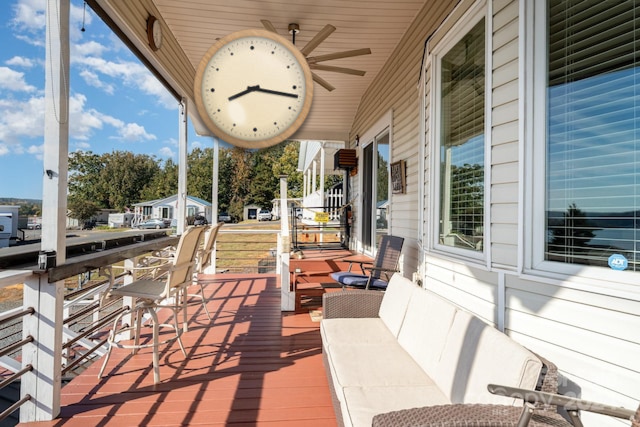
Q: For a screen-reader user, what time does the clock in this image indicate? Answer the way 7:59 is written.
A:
8:17
